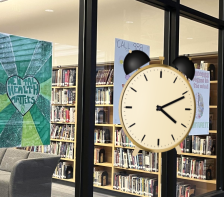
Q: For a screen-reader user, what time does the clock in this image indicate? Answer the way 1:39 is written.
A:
4:11
